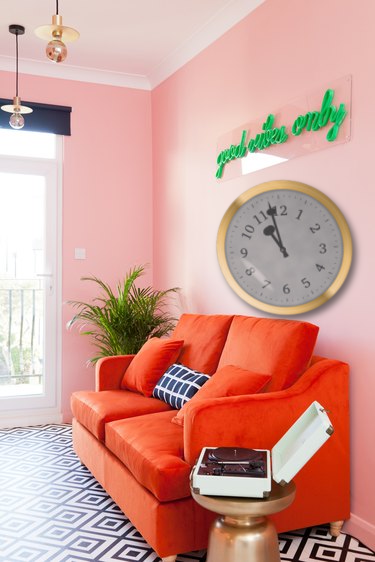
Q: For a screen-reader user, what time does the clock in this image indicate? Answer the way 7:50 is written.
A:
10:58
